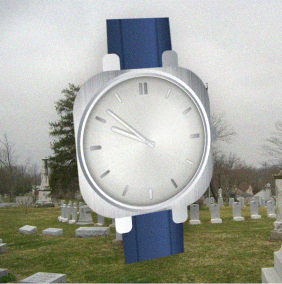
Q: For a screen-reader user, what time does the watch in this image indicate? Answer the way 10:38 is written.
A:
9:52
